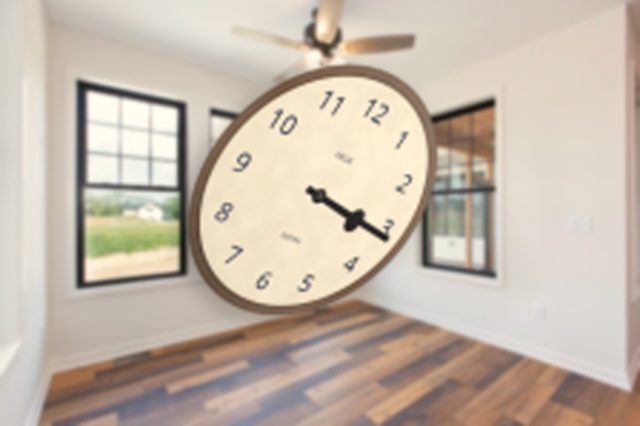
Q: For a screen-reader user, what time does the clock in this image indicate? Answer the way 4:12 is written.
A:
3:16
